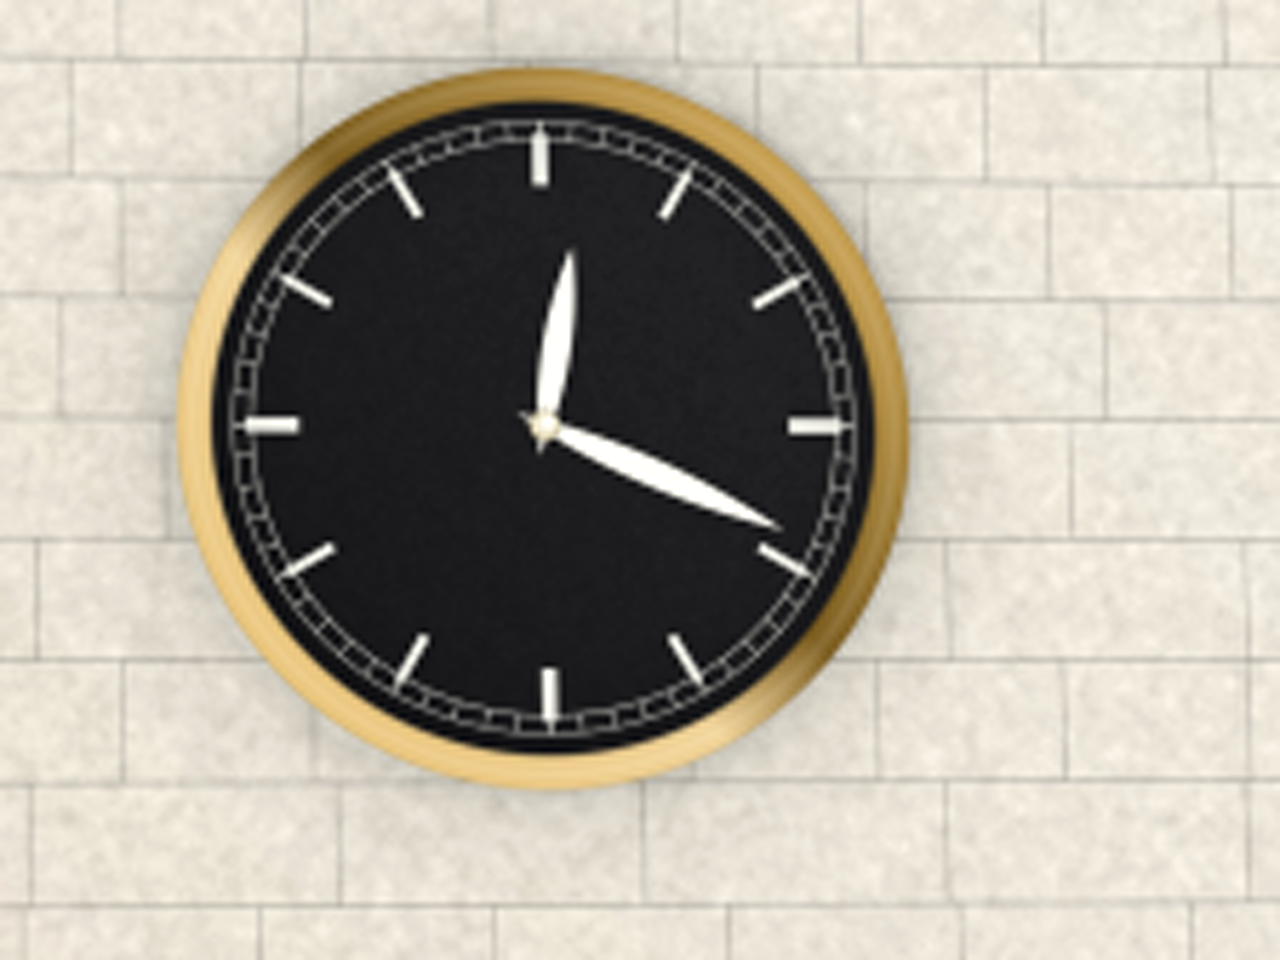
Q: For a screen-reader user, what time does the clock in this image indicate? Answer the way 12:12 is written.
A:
12:19
